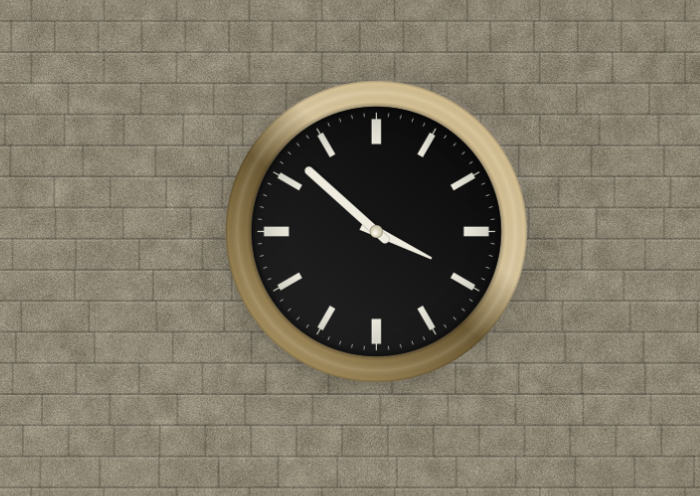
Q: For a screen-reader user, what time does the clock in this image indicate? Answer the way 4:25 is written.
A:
3:52
